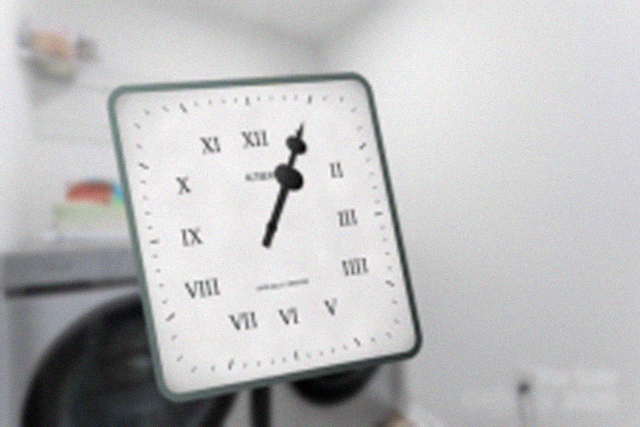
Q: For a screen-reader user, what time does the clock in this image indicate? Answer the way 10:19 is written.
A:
1:05
